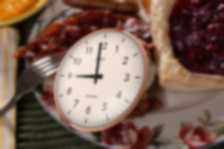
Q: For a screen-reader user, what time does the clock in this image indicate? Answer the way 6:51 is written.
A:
8:59
